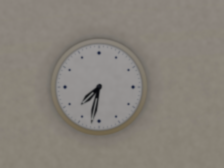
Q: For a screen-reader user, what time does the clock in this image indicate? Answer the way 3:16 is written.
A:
7:32
